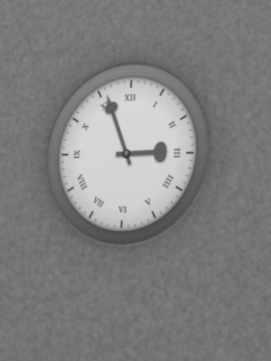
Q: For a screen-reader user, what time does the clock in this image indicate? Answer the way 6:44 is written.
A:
2:56
